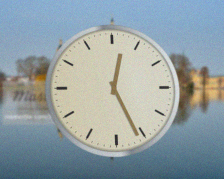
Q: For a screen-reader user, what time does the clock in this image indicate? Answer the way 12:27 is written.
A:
12:26
